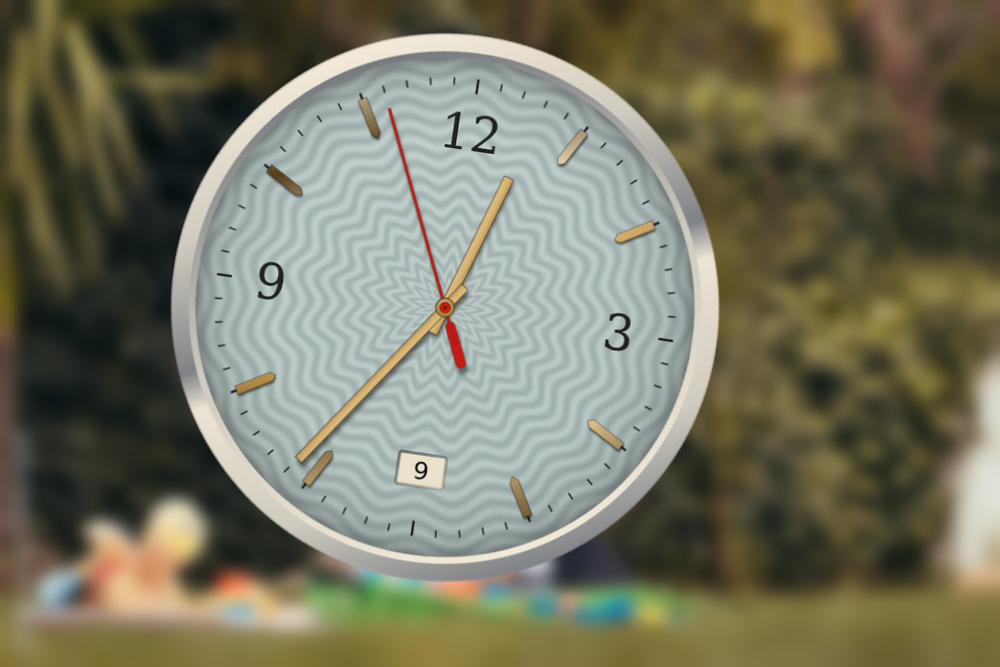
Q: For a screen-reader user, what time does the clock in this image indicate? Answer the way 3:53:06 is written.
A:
12:35:56
